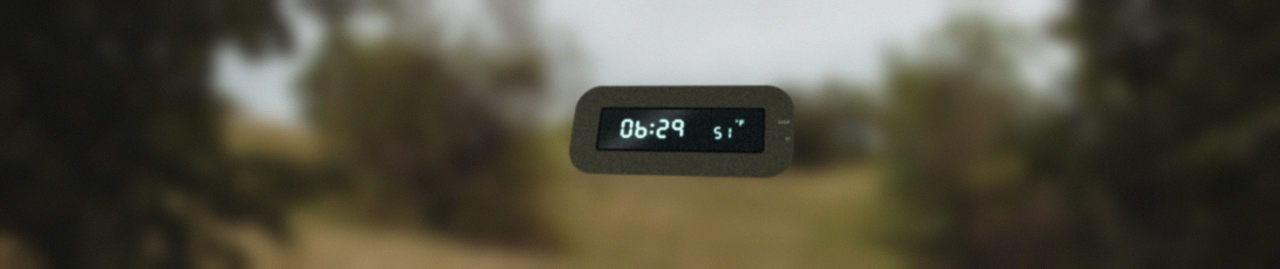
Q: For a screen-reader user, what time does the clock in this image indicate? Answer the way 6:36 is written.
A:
6:29
